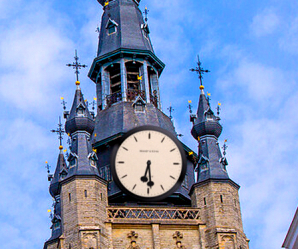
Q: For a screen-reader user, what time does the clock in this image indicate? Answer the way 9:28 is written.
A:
6:29
